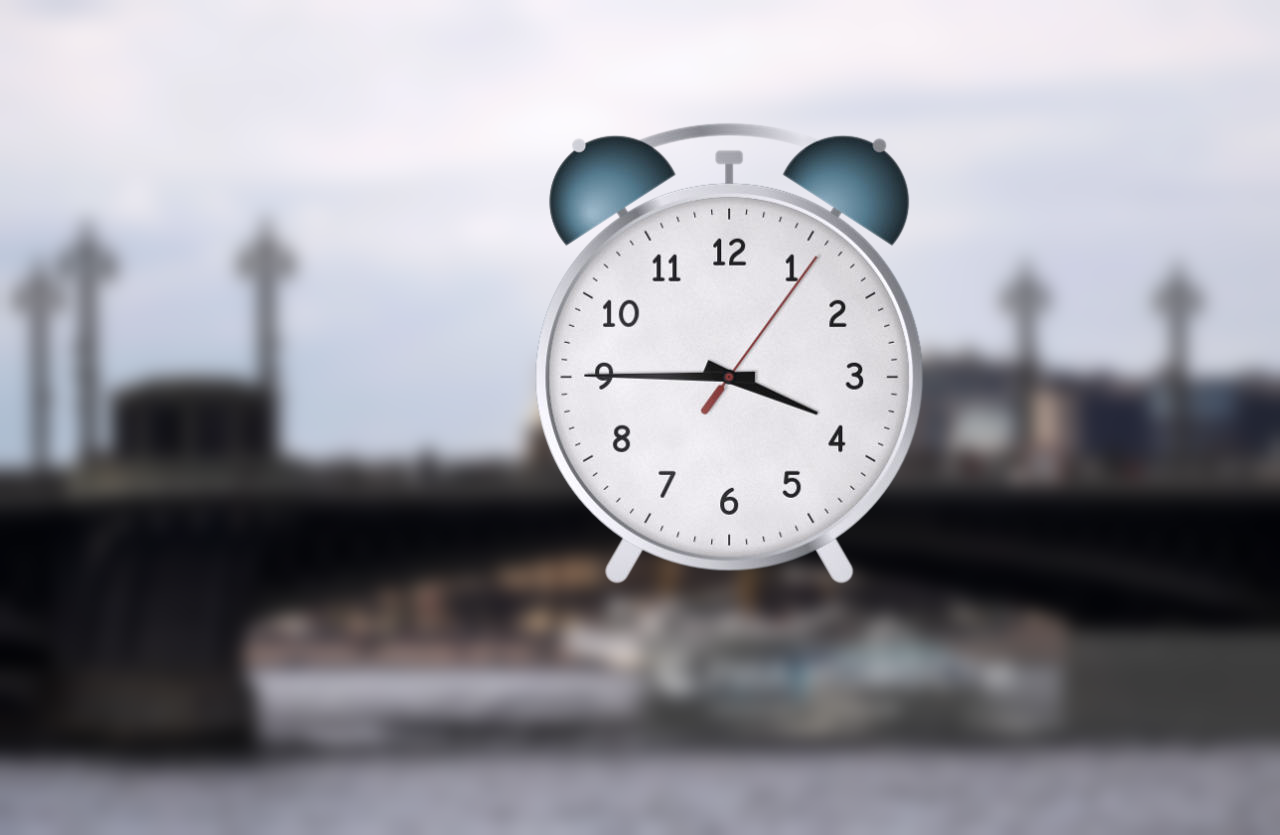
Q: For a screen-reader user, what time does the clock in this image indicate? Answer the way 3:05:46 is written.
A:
3:45:06
